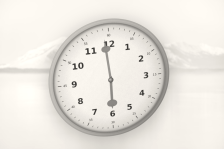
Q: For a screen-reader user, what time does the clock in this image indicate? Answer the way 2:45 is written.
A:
5:59
